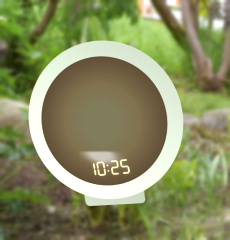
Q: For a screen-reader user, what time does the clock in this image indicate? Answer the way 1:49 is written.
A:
10:25
